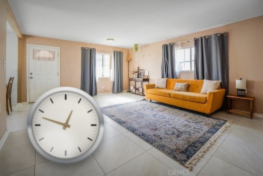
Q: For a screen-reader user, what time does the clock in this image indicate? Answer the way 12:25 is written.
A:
12:48
